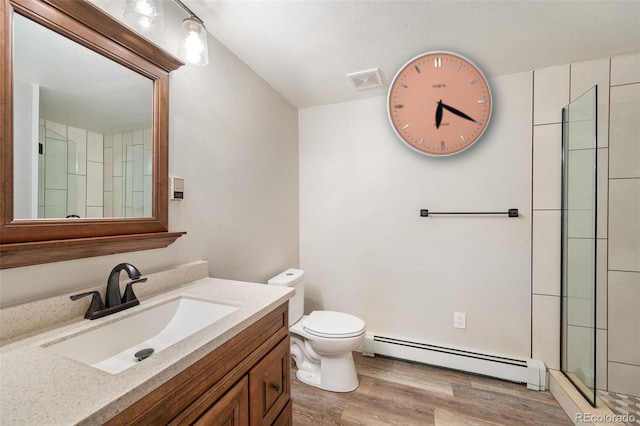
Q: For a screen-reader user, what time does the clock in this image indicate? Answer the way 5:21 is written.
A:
6:20
